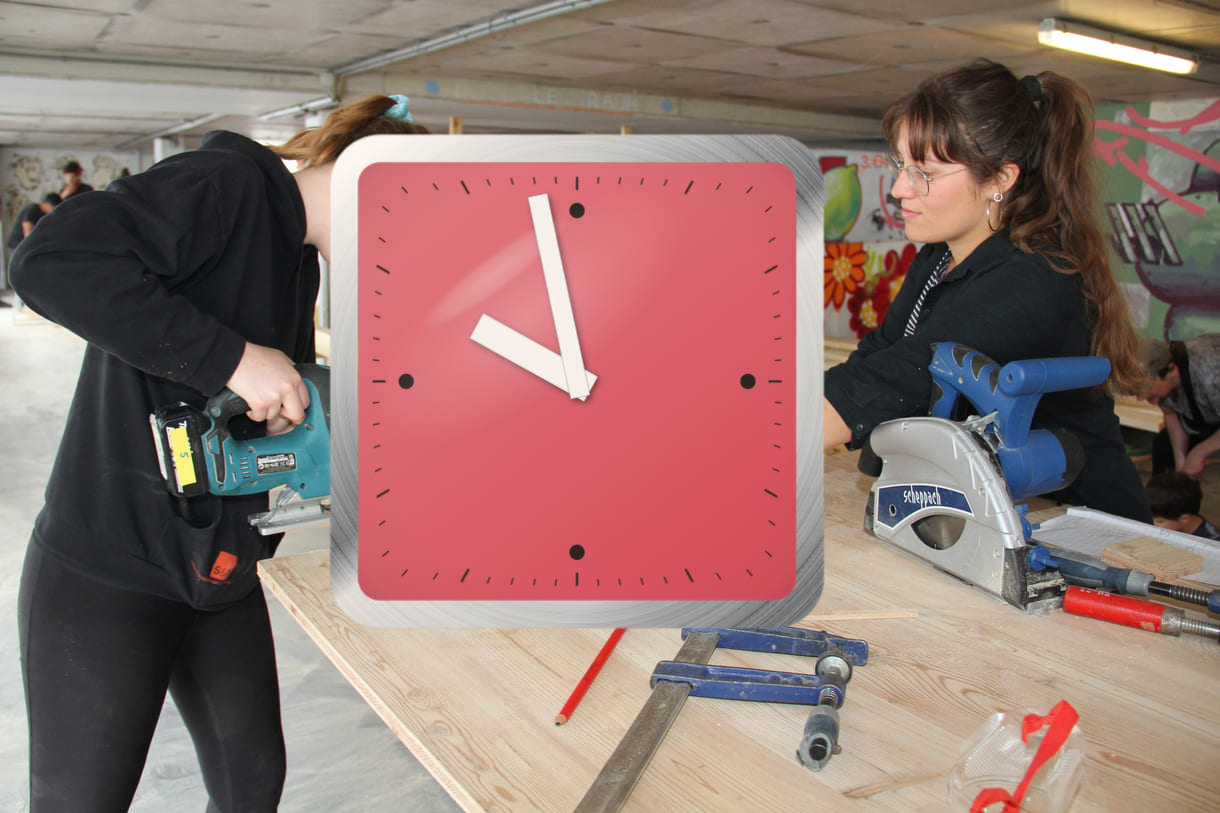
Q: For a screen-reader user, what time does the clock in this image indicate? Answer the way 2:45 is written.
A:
9:58
